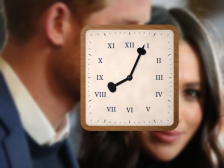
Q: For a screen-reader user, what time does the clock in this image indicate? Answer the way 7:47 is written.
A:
8:04
